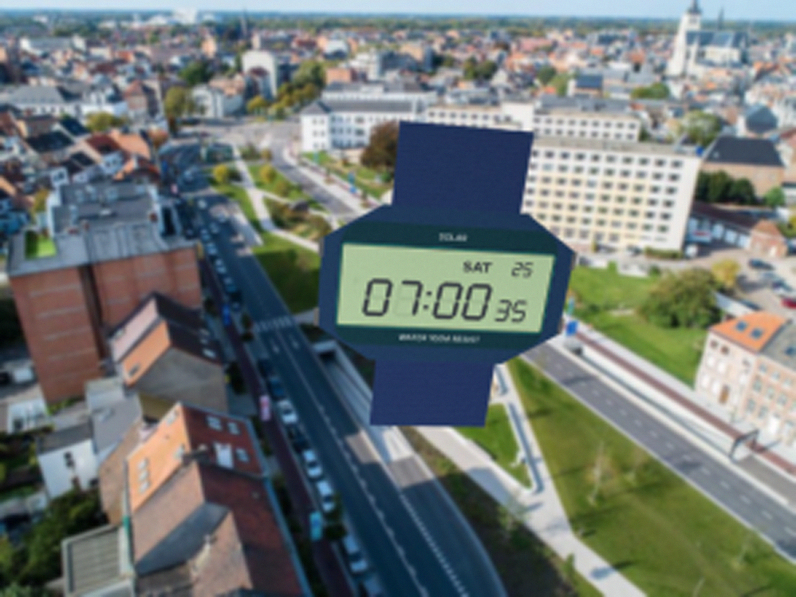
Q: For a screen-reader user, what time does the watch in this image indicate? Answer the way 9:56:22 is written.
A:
7:00:35
